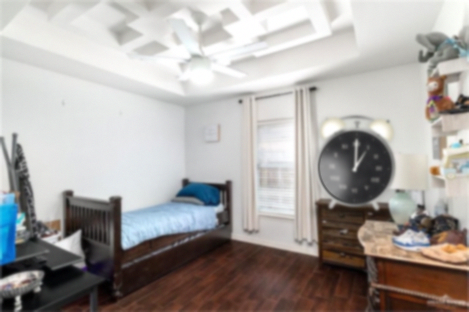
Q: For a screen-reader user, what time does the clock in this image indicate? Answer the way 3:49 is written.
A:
1:00
